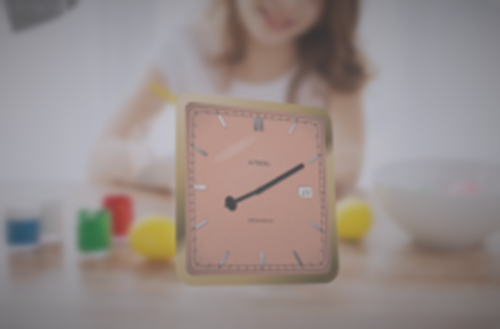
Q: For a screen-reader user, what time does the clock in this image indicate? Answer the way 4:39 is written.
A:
8:10
